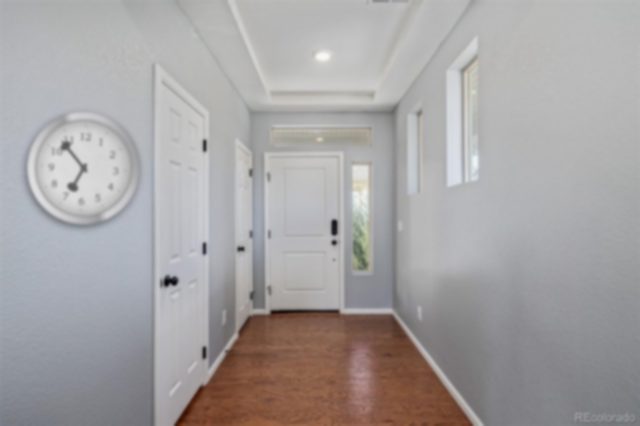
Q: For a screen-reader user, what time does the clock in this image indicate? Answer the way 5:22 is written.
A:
6:53
